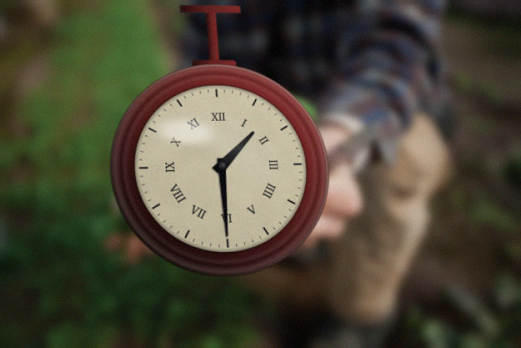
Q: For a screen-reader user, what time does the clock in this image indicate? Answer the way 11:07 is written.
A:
1:30
